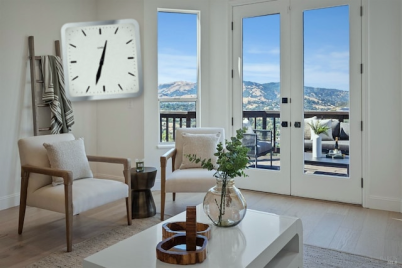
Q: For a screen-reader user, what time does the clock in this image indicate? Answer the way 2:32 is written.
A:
12:33
